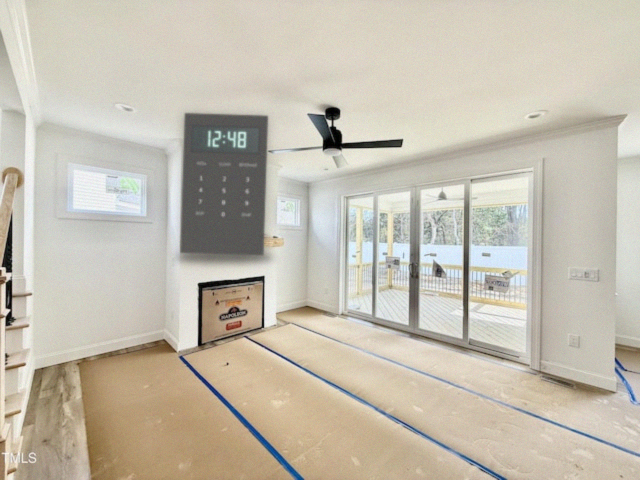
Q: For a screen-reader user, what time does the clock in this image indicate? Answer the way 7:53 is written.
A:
12:48
